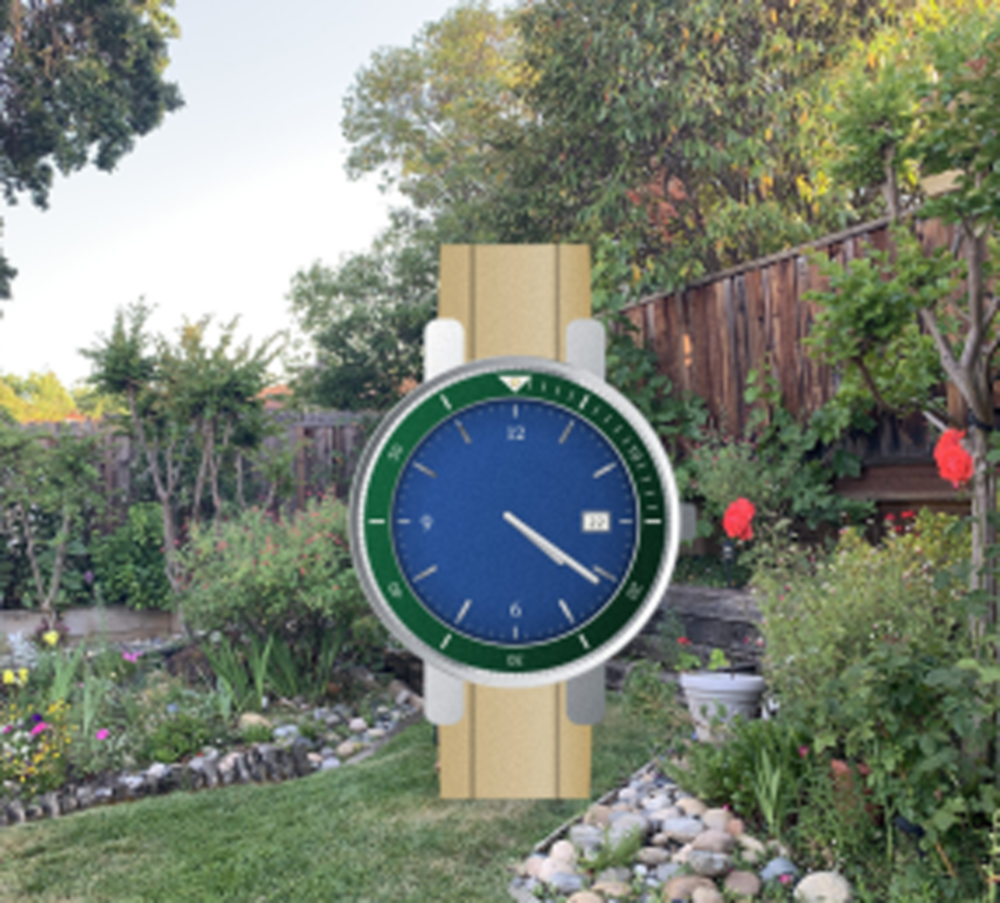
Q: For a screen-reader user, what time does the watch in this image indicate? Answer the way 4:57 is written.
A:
4:21
